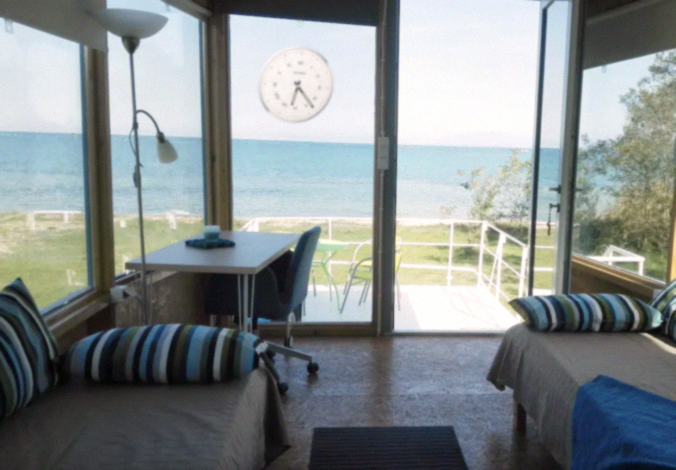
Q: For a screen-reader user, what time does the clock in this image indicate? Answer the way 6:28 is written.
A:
6:23
